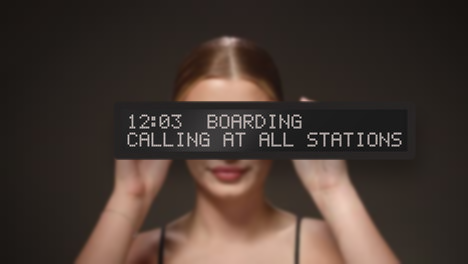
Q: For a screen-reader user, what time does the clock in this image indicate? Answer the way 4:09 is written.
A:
12:03
